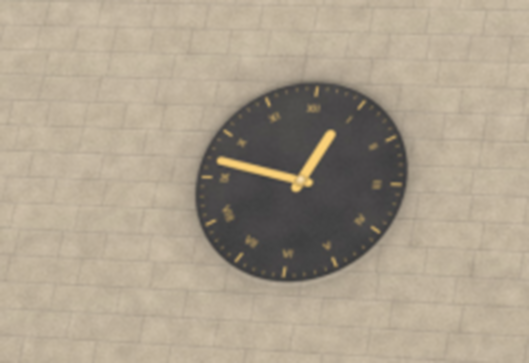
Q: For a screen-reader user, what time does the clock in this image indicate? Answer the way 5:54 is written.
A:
12:47
